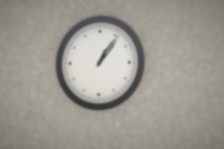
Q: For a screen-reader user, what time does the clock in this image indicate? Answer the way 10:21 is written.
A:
1:06
